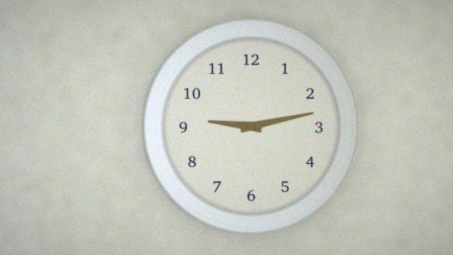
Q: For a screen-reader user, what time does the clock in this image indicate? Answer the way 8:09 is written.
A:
9:13
